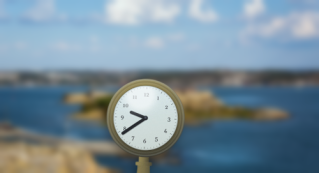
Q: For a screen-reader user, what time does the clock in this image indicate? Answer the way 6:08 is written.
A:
9:39
